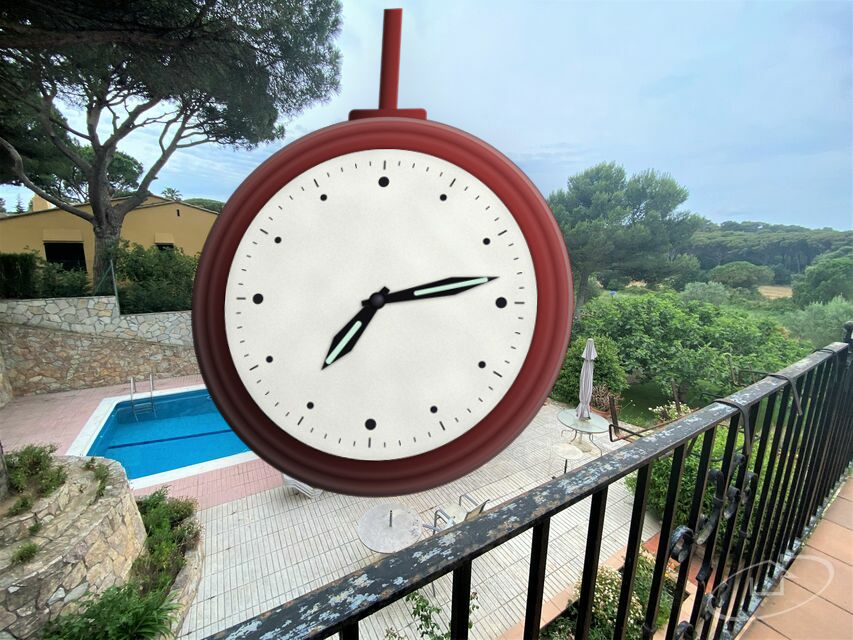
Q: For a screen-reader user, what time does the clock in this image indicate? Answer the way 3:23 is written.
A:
7:13
